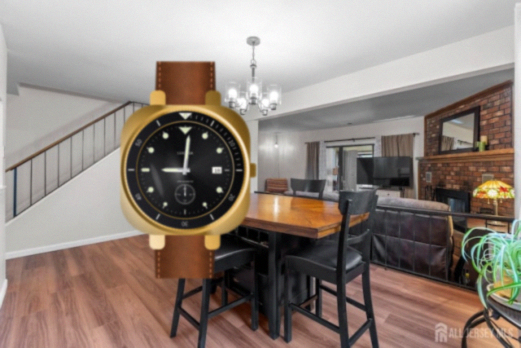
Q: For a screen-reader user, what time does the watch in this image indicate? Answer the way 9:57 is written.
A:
9:01
